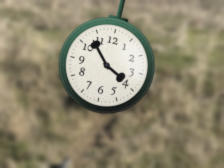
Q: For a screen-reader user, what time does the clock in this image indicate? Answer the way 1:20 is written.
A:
3:53
